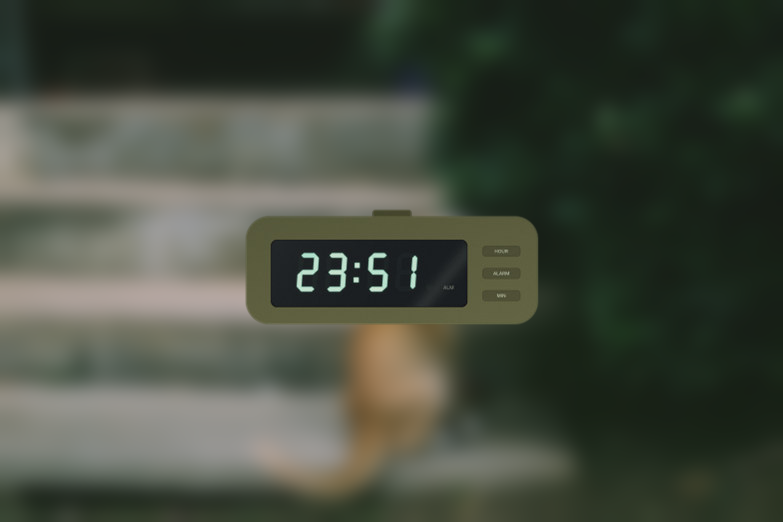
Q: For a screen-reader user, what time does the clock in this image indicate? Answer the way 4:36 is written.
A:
23:51
